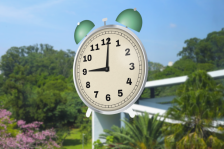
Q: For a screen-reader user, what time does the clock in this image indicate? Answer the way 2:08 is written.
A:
9:01
